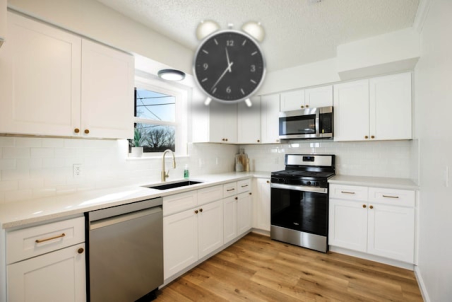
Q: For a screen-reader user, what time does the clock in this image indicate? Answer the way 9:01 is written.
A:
11:36
